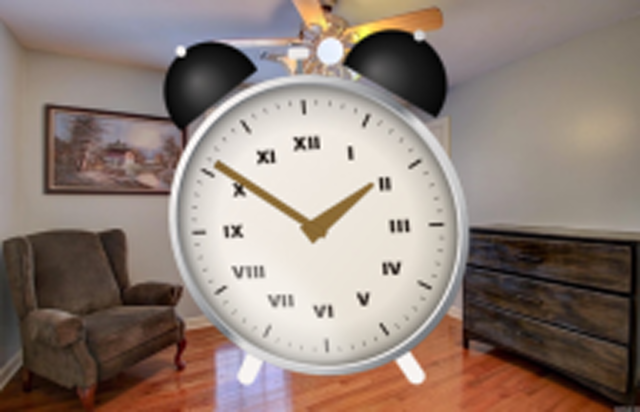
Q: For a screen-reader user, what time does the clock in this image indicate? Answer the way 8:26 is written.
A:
1:51
